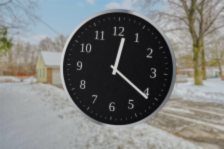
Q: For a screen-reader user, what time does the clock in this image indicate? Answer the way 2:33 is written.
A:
12:21
